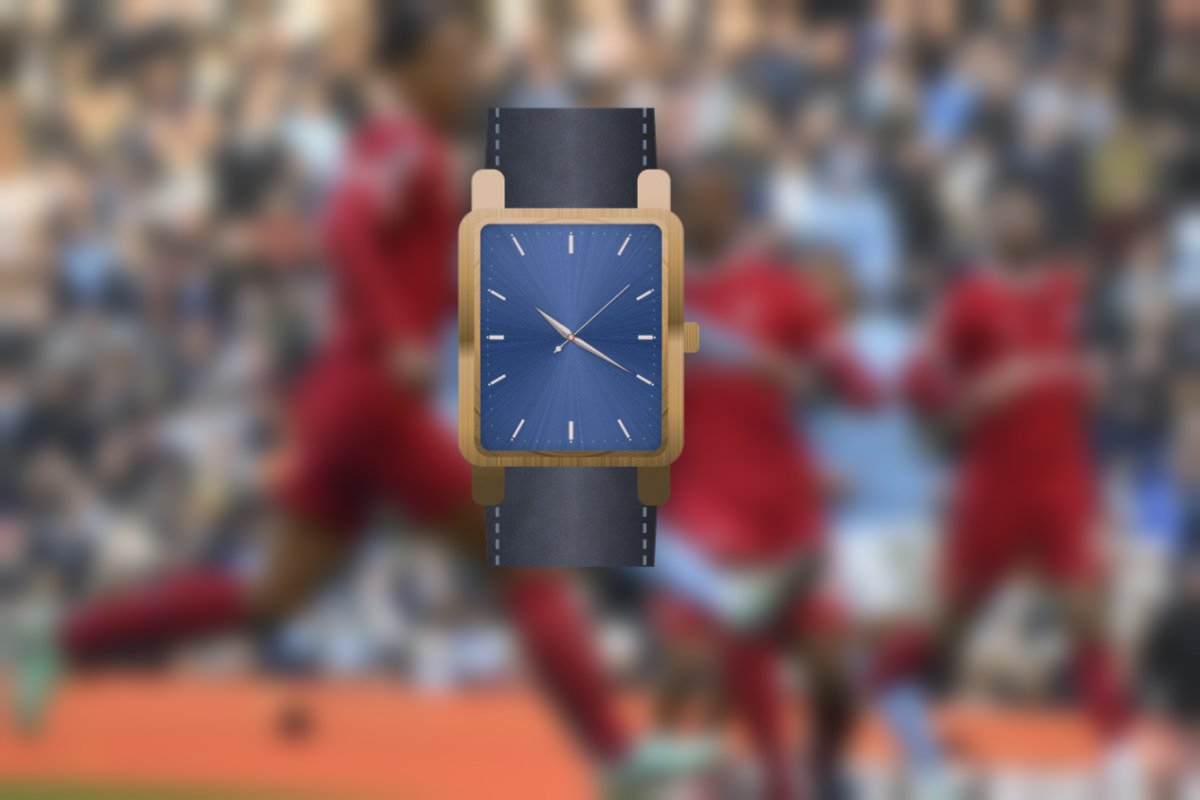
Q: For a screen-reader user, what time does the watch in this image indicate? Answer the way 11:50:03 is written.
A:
10:20:08
